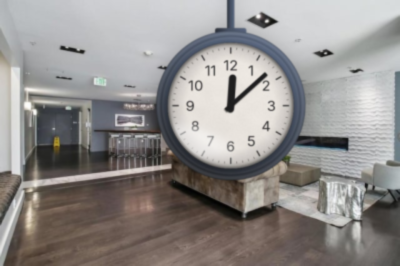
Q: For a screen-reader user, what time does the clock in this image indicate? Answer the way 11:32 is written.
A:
12:08
